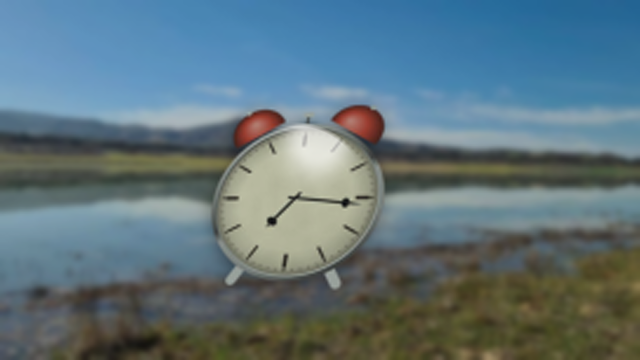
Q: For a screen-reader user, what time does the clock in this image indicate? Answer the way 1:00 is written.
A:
7:16
